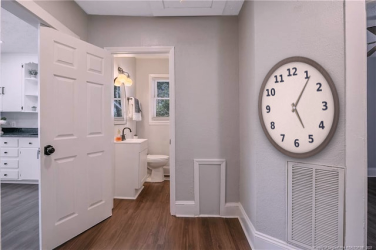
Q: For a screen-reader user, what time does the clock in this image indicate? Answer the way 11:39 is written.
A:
5:06
